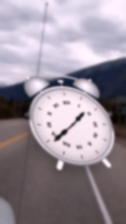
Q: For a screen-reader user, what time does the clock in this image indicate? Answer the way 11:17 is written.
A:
1:39
